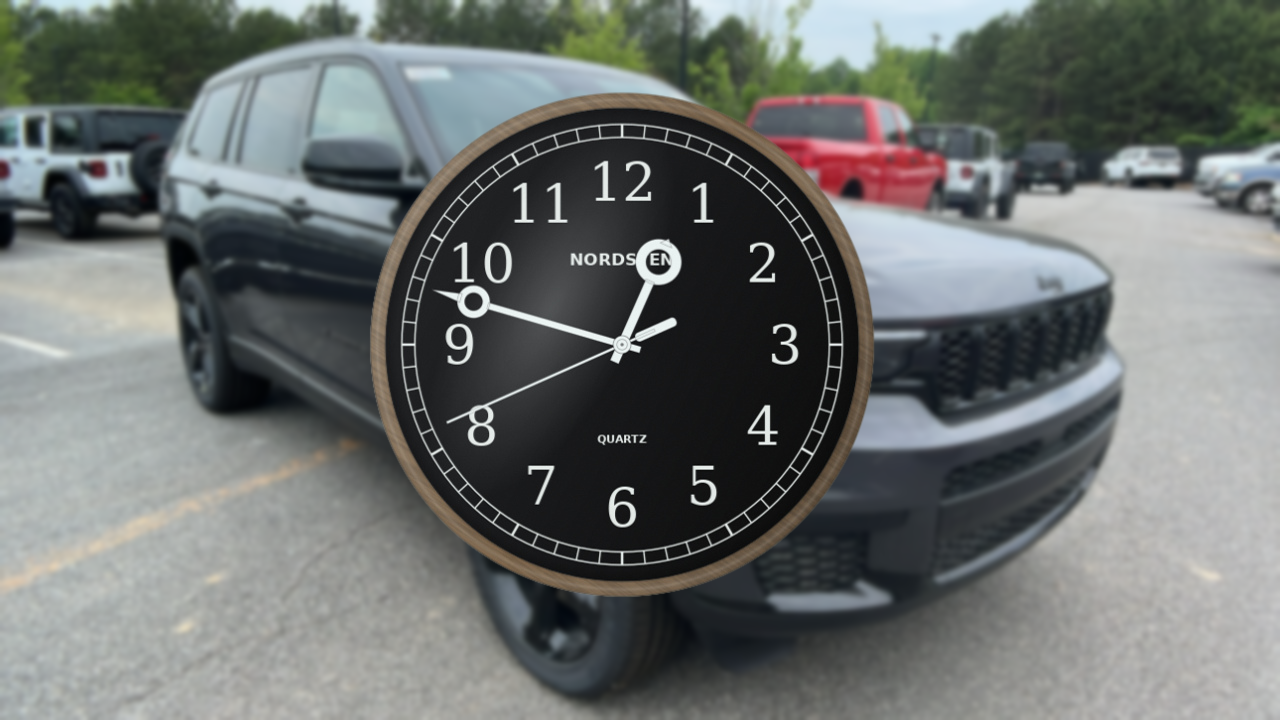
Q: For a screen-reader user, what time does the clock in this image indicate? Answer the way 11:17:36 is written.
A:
12:47:41
